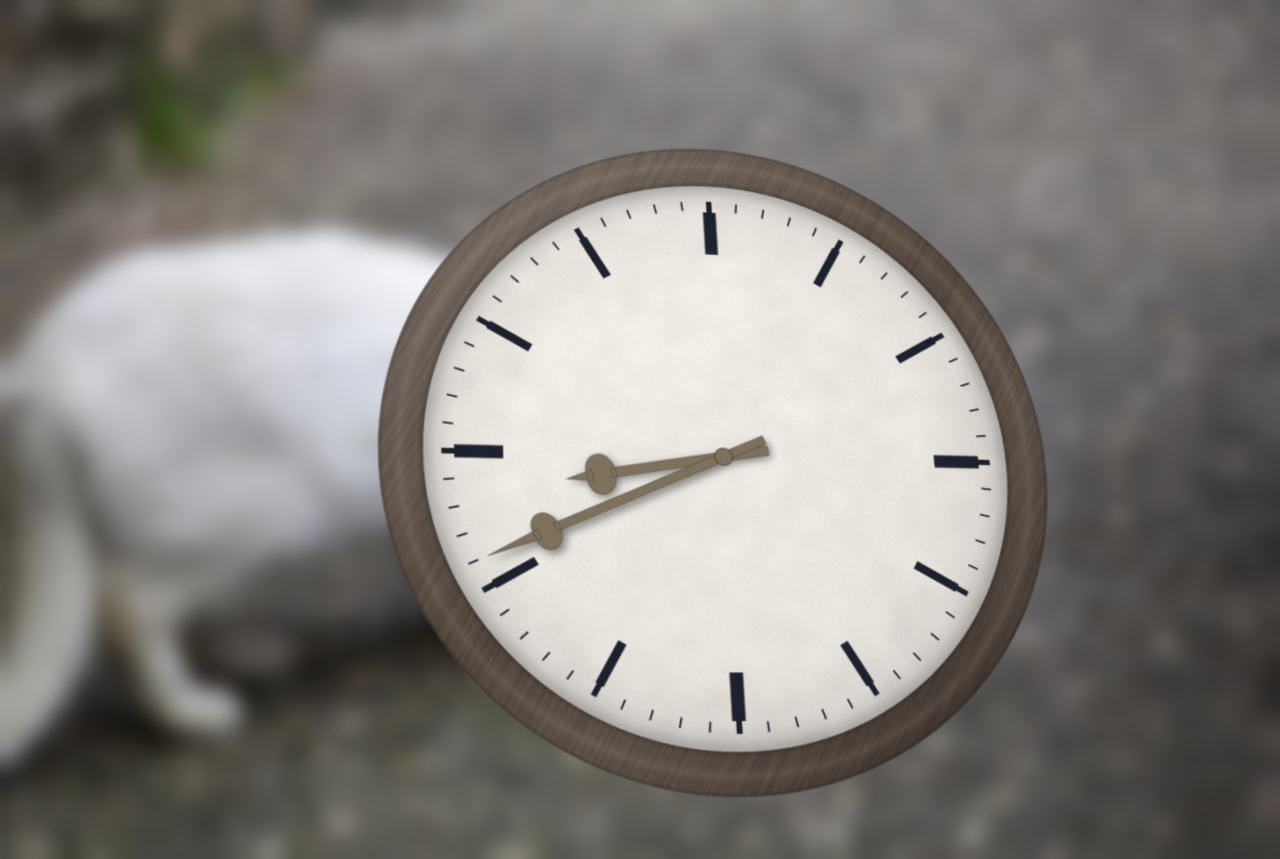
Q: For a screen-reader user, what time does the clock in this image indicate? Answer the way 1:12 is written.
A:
8:41
